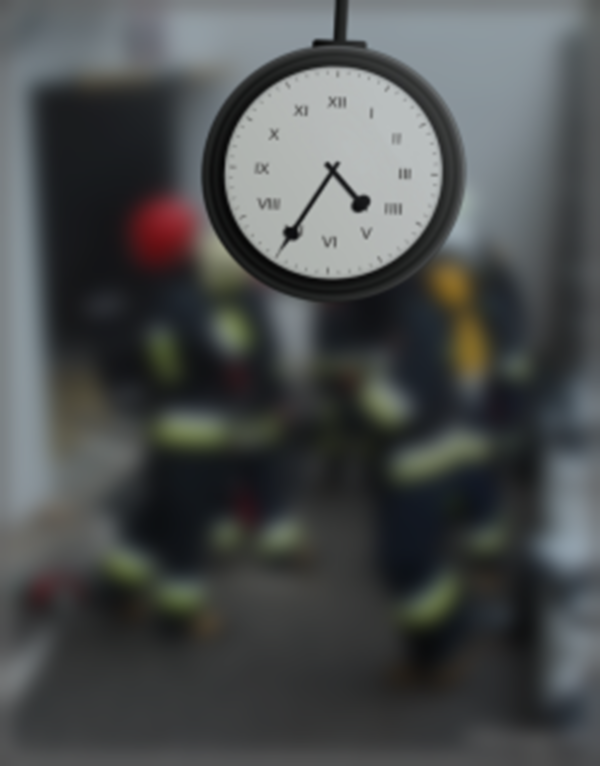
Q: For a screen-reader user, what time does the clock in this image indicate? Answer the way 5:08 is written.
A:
4:35
